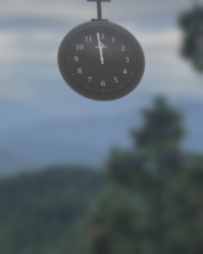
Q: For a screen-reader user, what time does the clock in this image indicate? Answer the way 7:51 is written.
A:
11:59
